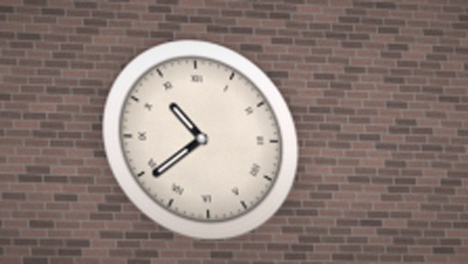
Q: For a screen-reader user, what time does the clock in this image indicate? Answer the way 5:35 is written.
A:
10:39
